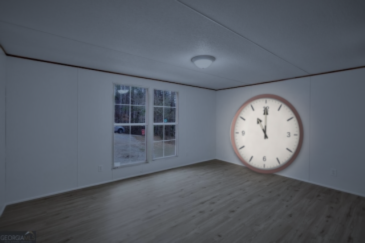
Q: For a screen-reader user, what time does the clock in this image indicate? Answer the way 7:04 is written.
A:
11:00
